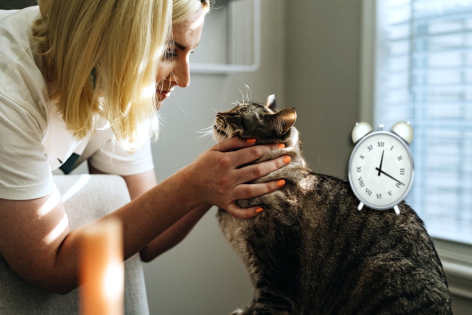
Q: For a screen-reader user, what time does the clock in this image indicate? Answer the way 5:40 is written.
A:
12:19
